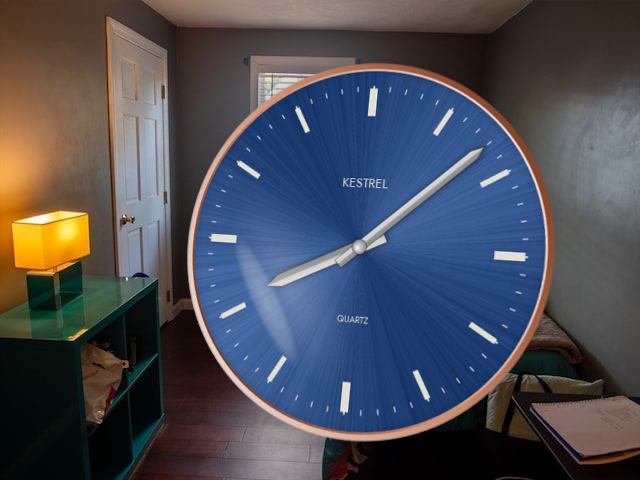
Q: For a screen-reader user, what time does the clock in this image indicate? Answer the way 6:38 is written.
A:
8:08
